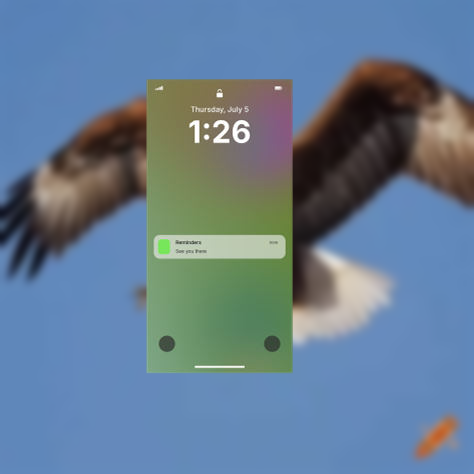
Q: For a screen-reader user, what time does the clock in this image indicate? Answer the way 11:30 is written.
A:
1:26
